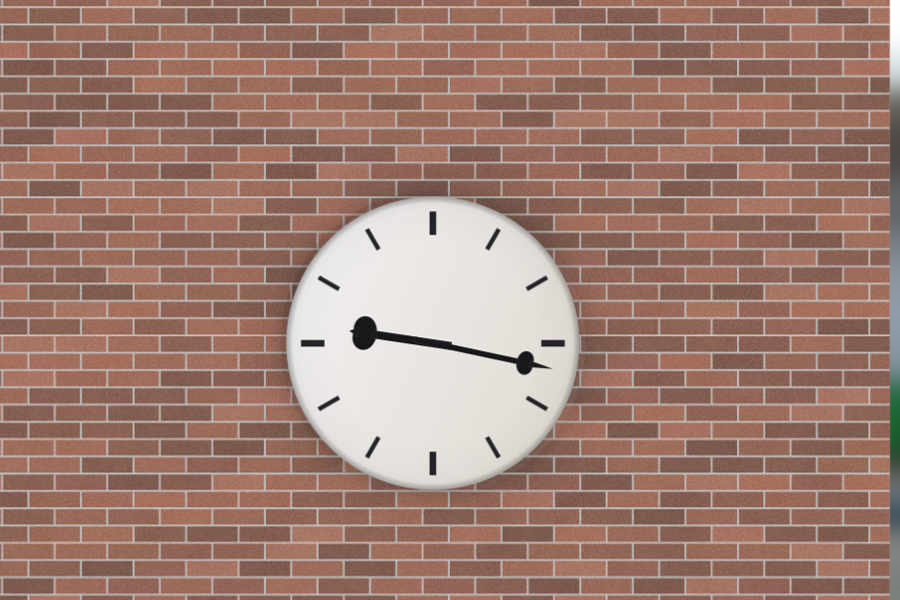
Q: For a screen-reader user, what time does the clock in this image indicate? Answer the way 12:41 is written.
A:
9:17
